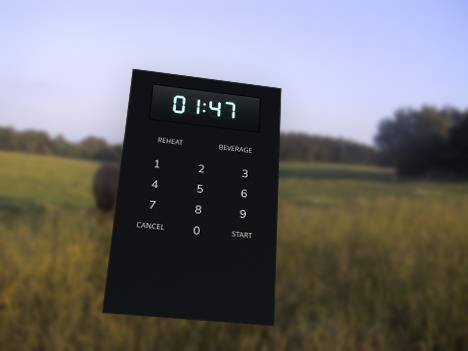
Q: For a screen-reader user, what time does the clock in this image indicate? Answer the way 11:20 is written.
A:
1:47
